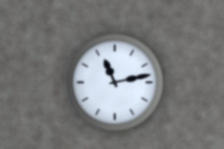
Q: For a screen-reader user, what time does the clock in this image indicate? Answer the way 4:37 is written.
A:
11:13
